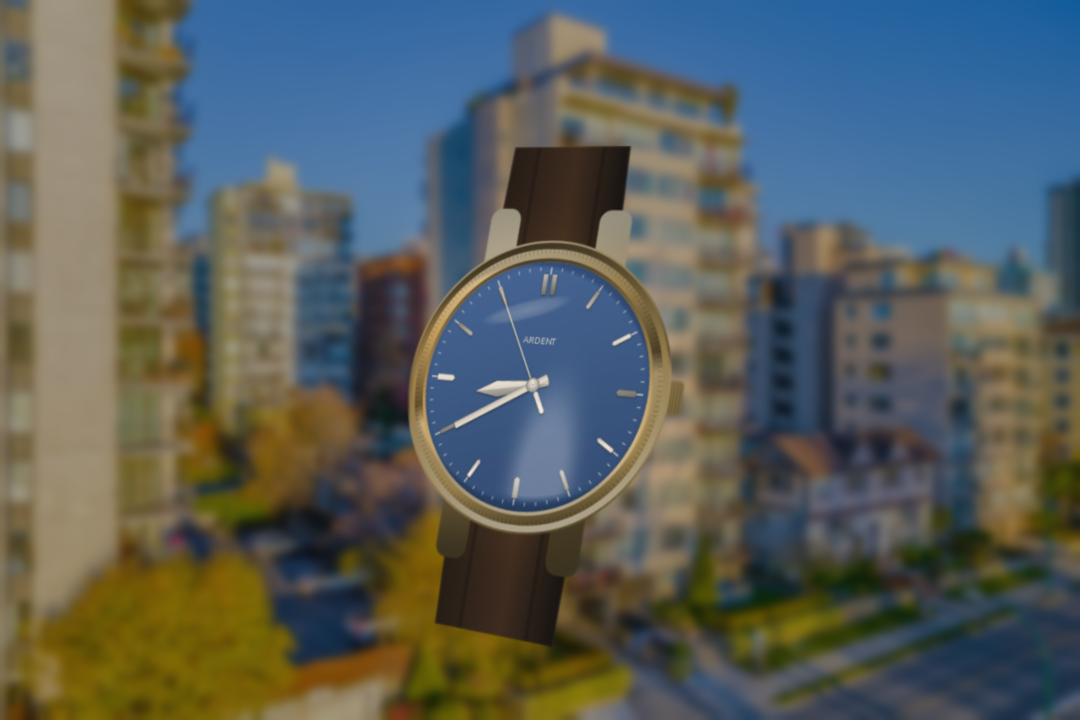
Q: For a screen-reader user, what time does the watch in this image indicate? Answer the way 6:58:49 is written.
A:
8:39:55
